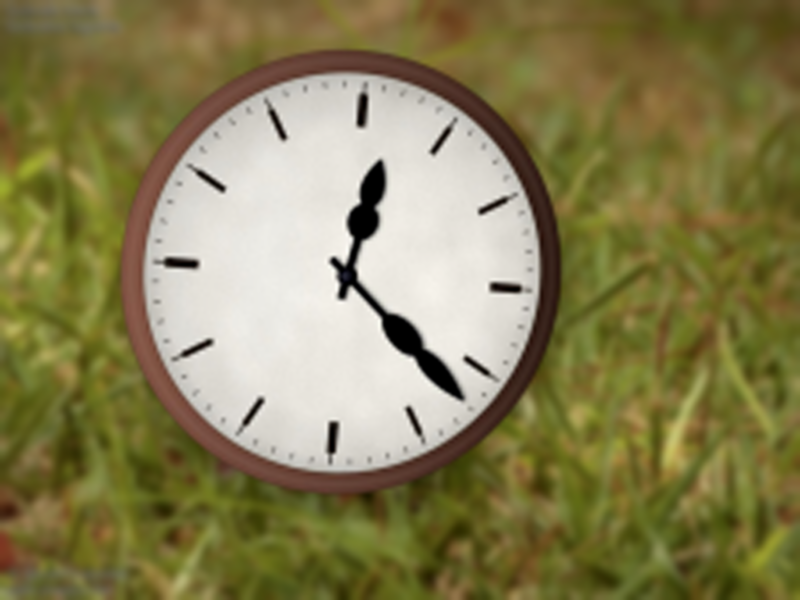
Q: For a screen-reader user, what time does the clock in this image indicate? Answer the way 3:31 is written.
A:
12:22
